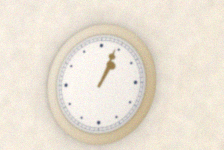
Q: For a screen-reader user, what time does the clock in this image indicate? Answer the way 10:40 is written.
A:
1:04
